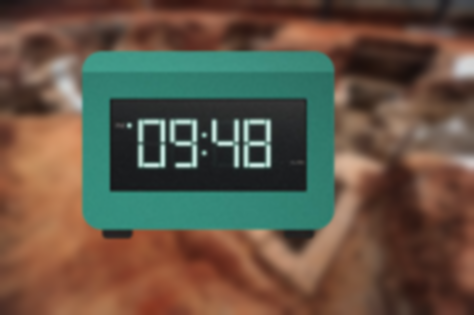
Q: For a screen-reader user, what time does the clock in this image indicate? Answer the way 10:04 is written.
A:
9:48
